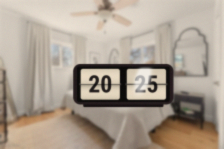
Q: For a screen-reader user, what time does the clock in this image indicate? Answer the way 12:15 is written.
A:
20:25
